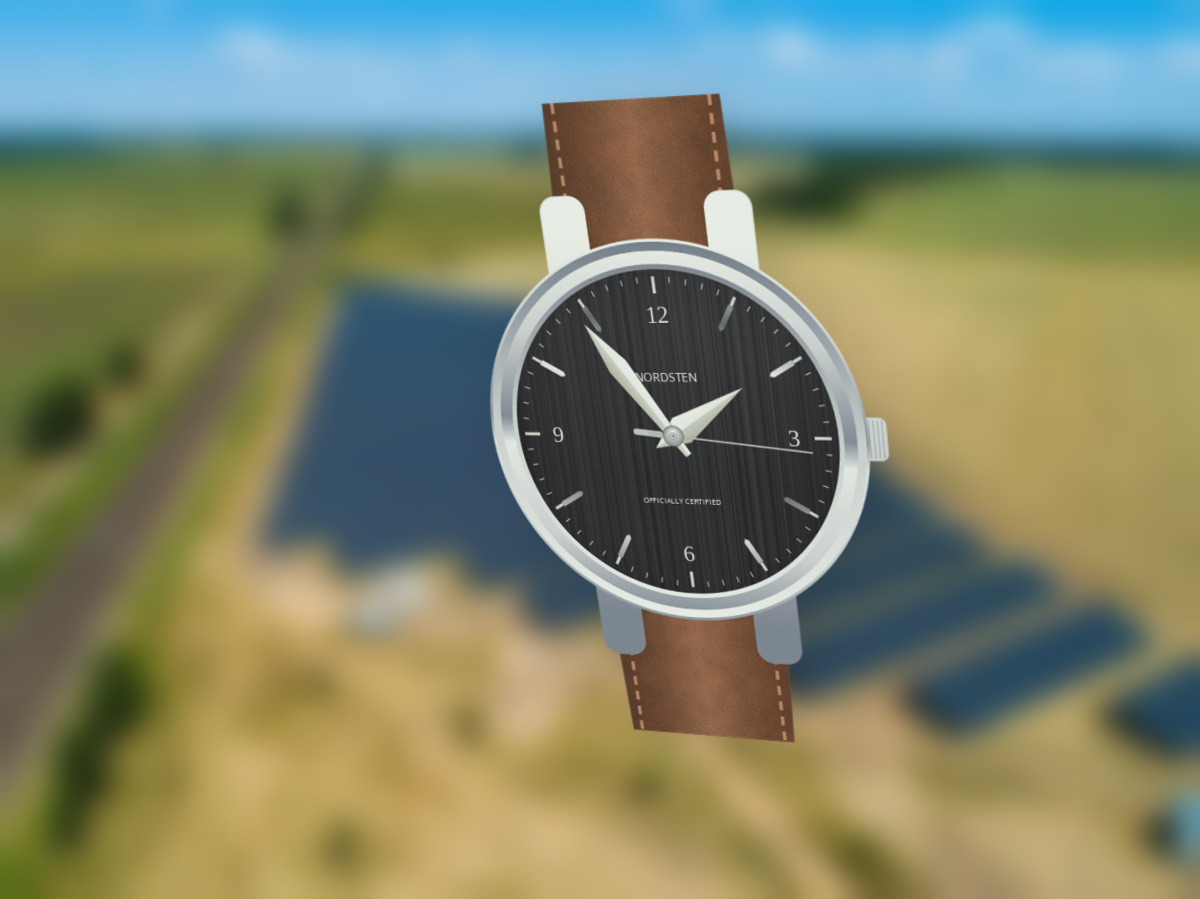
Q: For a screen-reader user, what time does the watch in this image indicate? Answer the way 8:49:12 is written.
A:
1:54:16
